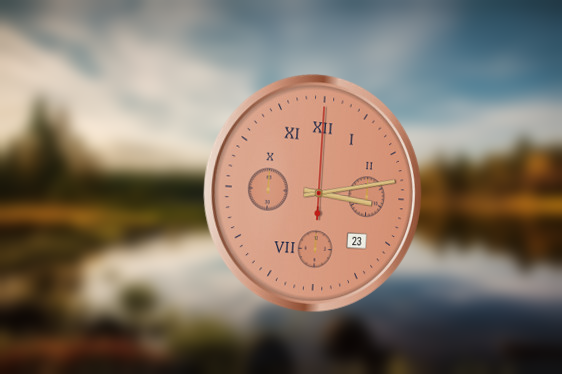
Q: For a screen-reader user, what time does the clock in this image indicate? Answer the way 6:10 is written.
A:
3:13
